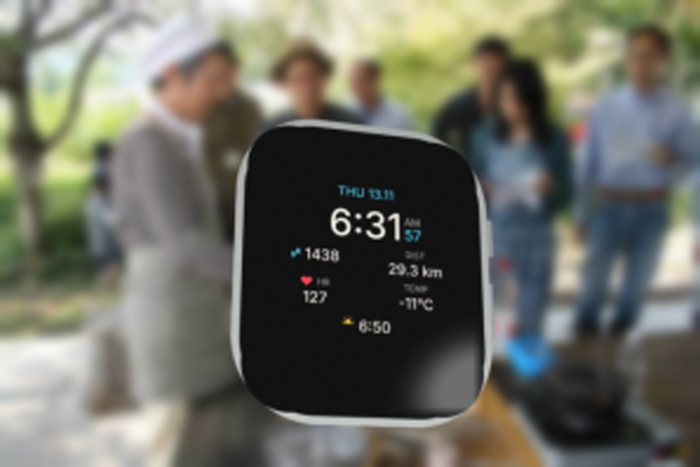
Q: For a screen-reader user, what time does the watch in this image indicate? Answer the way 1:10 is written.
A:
6:31
